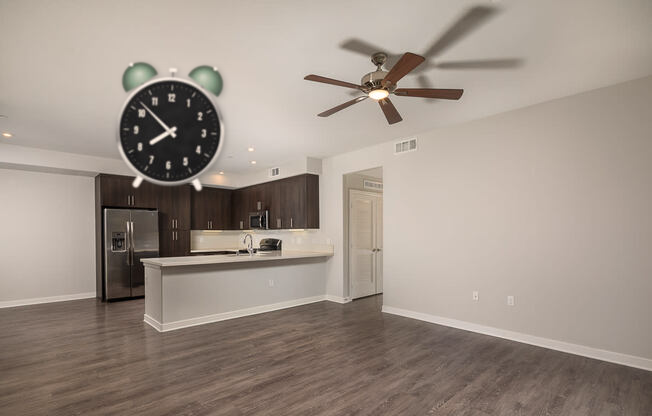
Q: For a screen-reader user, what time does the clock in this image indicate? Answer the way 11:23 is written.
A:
7:52
